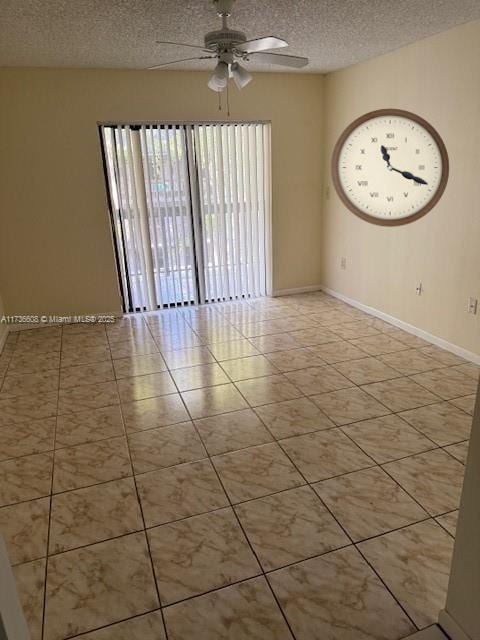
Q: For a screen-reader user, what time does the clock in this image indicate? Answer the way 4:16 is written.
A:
11:19
